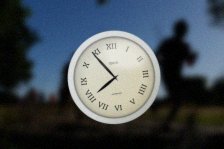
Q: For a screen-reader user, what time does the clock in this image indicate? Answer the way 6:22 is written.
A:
7:54
